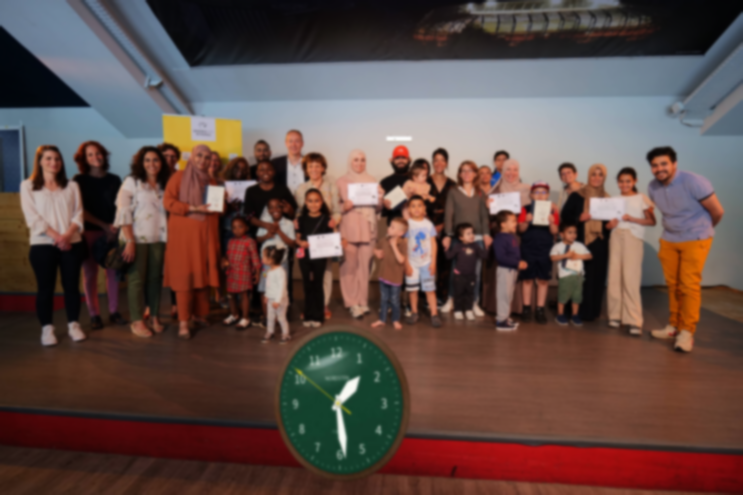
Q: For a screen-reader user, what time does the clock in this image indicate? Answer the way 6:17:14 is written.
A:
1:28:51
